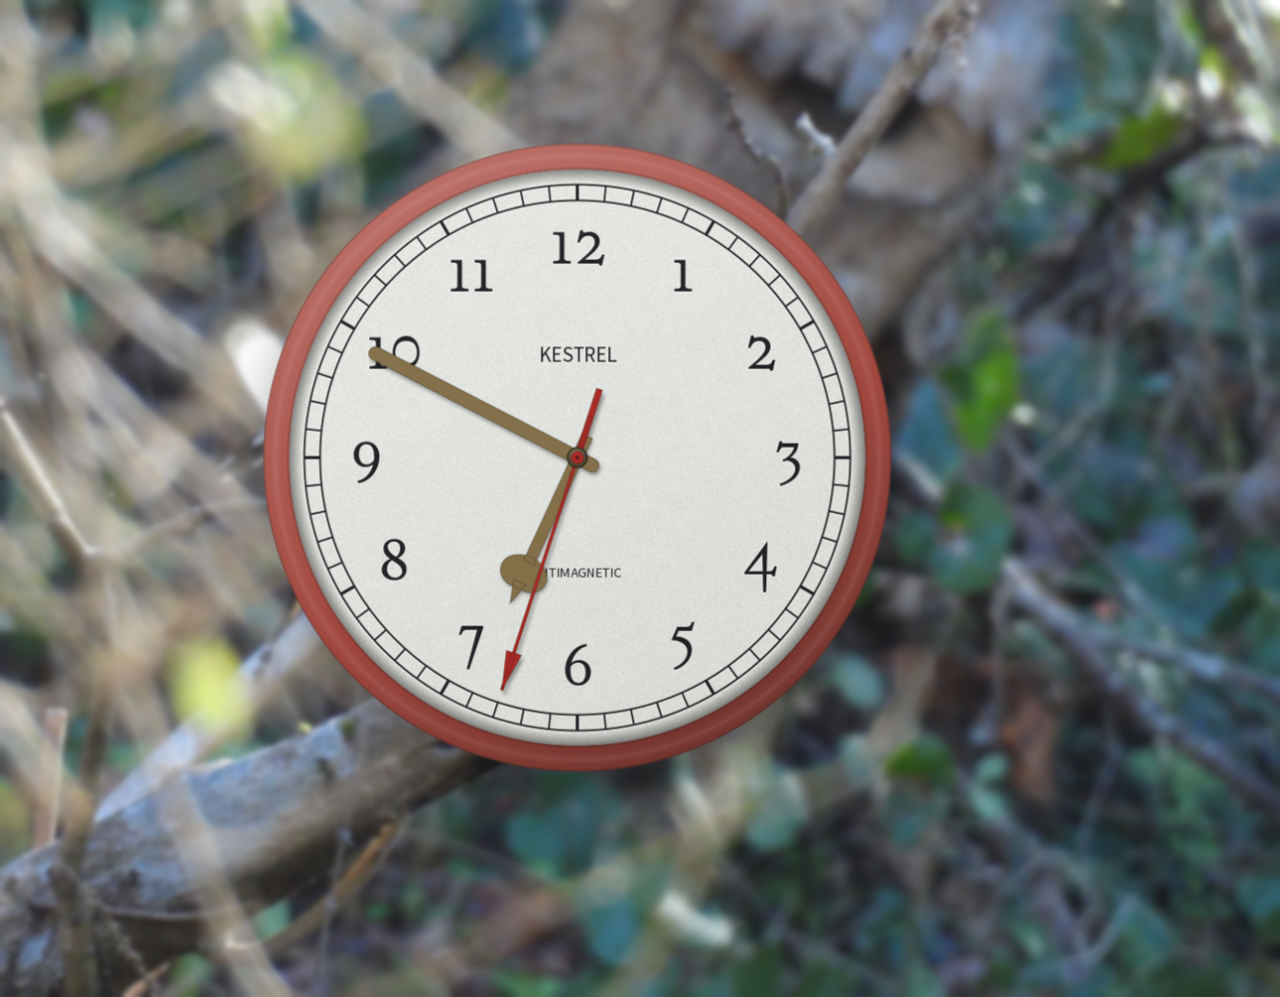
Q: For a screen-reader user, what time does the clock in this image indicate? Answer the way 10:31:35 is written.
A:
6:49:33
